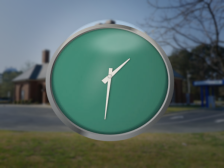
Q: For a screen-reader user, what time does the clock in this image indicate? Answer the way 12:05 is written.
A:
1:31
